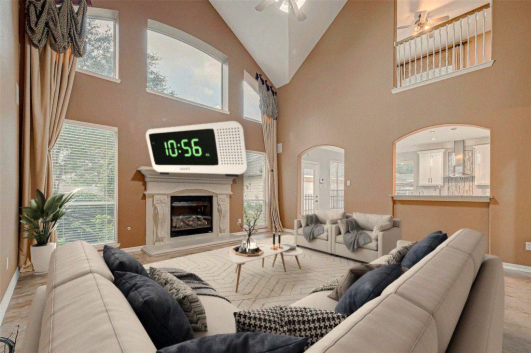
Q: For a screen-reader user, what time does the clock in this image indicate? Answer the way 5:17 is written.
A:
10:56
